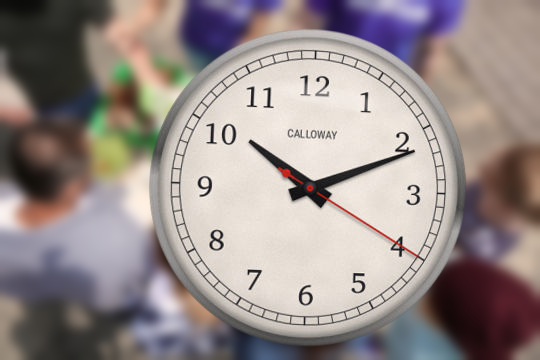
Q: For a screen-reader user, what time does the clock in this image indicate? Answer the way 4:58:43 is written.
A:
10:11:20
